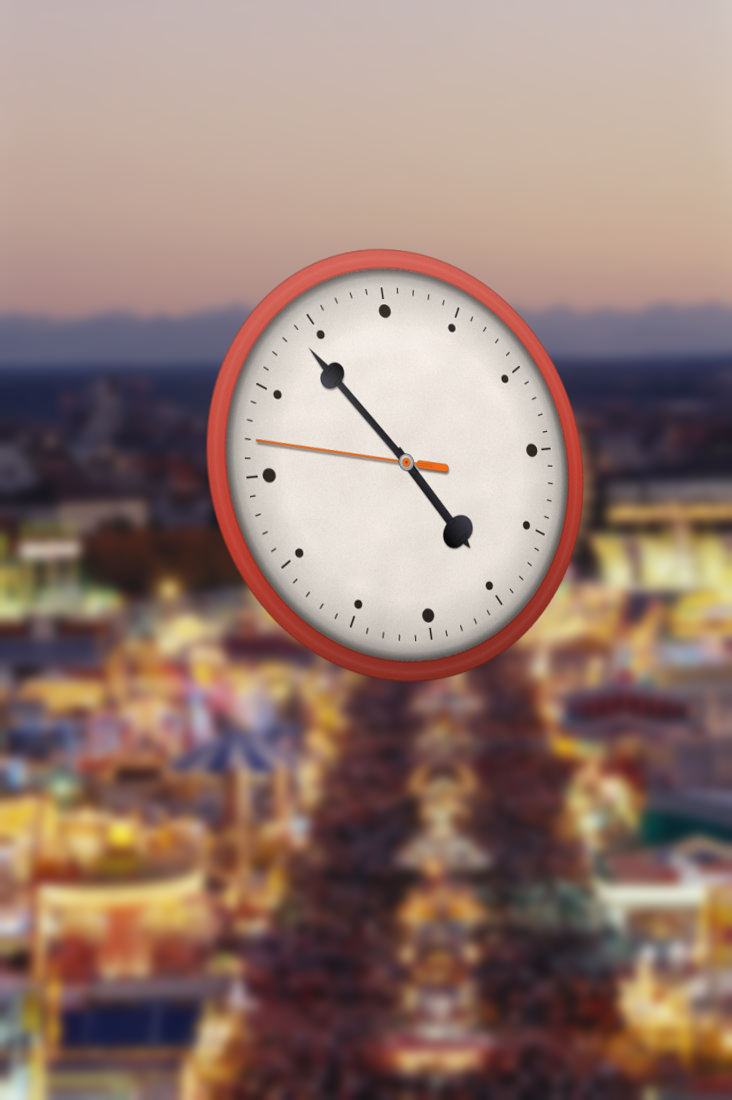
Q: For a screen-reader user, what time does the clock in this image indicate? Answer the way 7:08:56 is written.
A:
4:53:47
